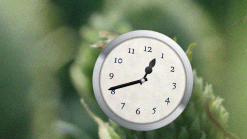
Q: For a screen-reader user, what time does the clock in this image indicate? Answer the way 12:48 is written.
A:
12:41
